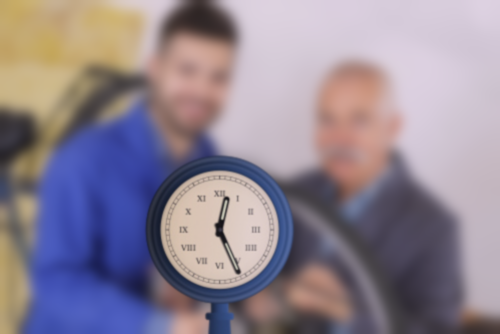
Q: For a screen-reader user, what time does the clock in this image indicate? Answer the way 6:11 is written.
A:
12:26
